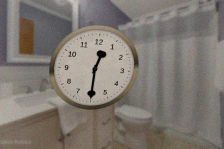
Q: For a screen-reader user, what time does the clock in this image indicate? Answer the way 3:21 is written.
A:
12:30
